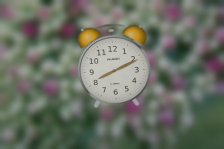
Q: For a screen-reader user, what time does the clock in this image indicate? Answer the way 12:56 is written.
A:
8:11
